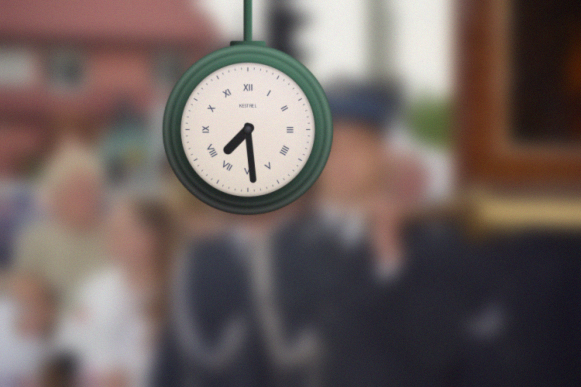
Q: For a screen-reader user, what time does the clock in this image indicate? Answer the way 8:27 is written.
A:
7:29
